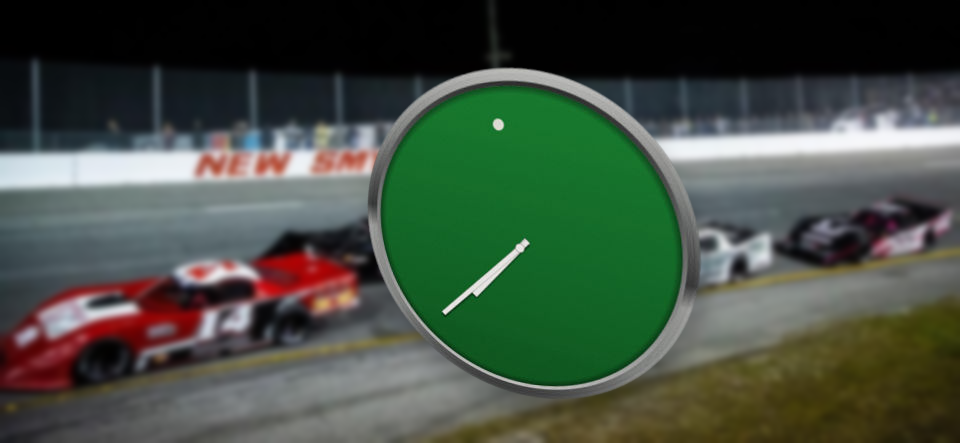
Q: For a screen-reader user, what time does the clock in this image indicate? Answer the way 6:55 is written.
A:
7:39
